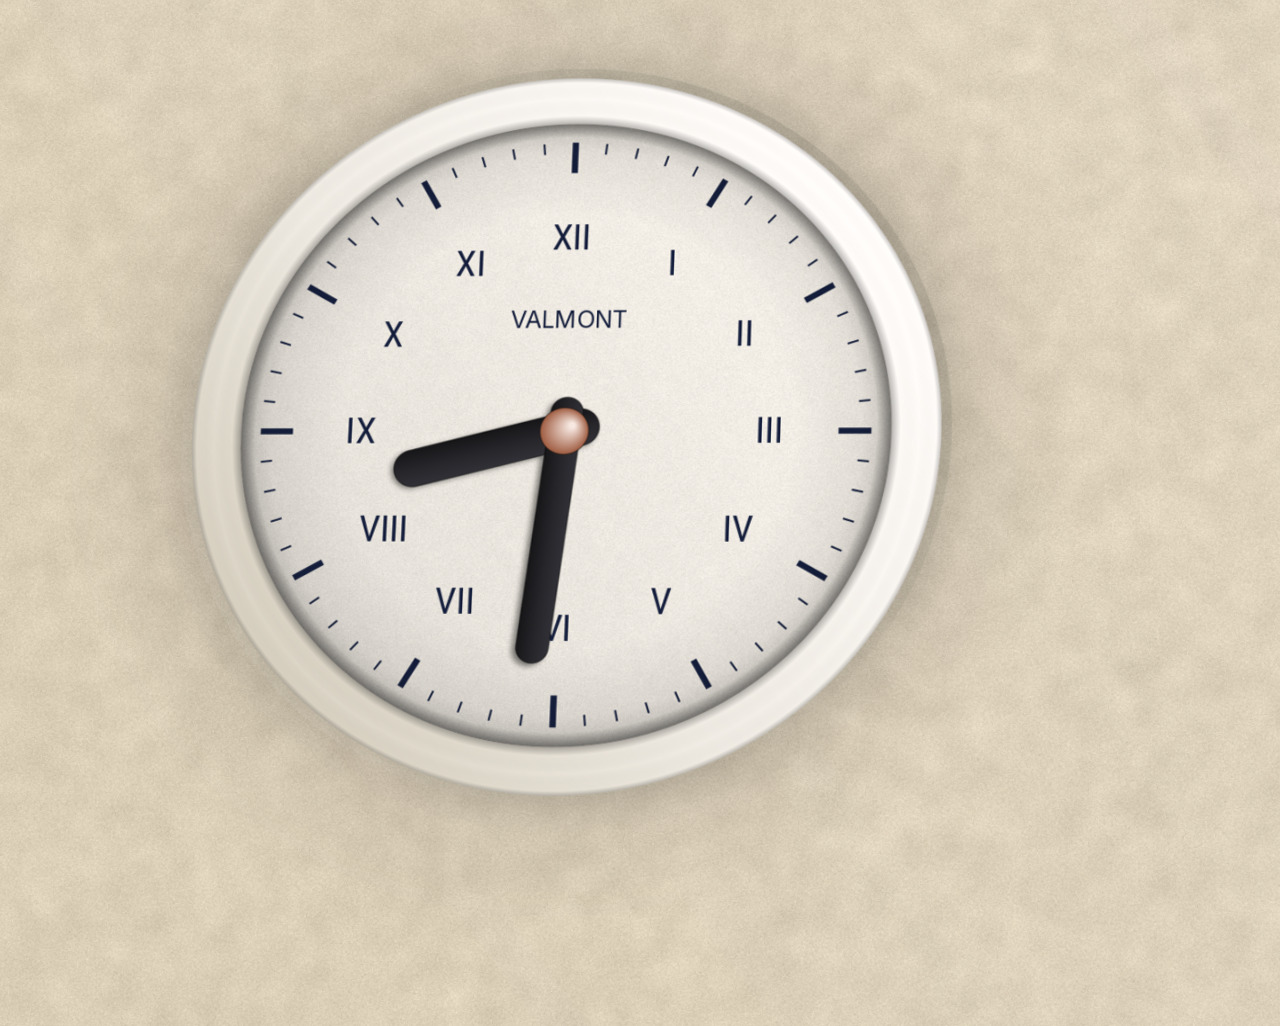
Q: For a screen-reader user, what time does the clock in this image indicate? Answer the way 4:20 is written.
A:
8:31
